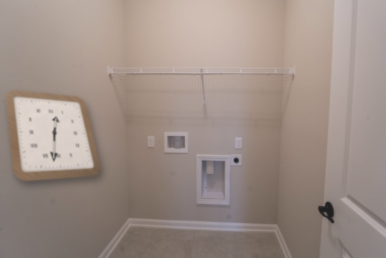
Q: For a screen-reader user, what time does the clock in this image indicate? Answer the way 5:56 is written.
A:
12:32
